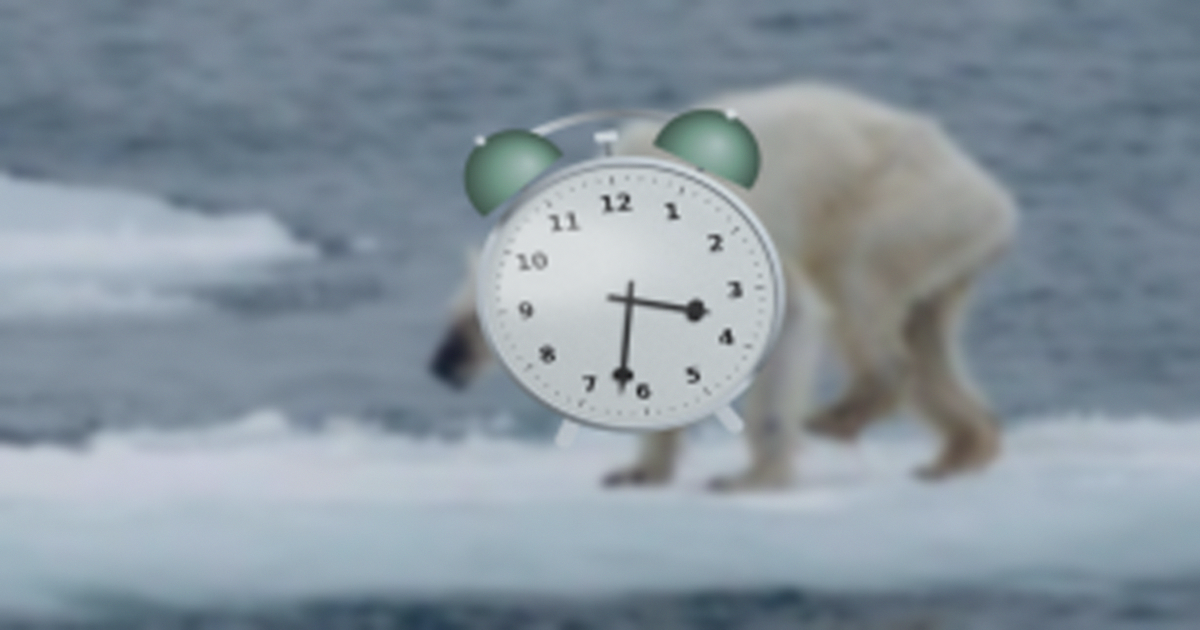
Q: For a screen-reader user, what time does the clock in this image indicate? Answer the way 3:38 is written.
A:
3:32
